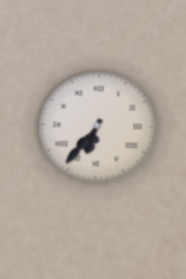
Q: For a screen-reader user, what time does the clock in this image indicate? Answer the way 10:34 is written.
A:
6:36
